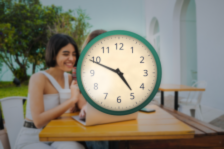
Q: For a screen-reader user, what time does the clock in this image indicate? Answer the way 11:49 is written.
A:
4:49
